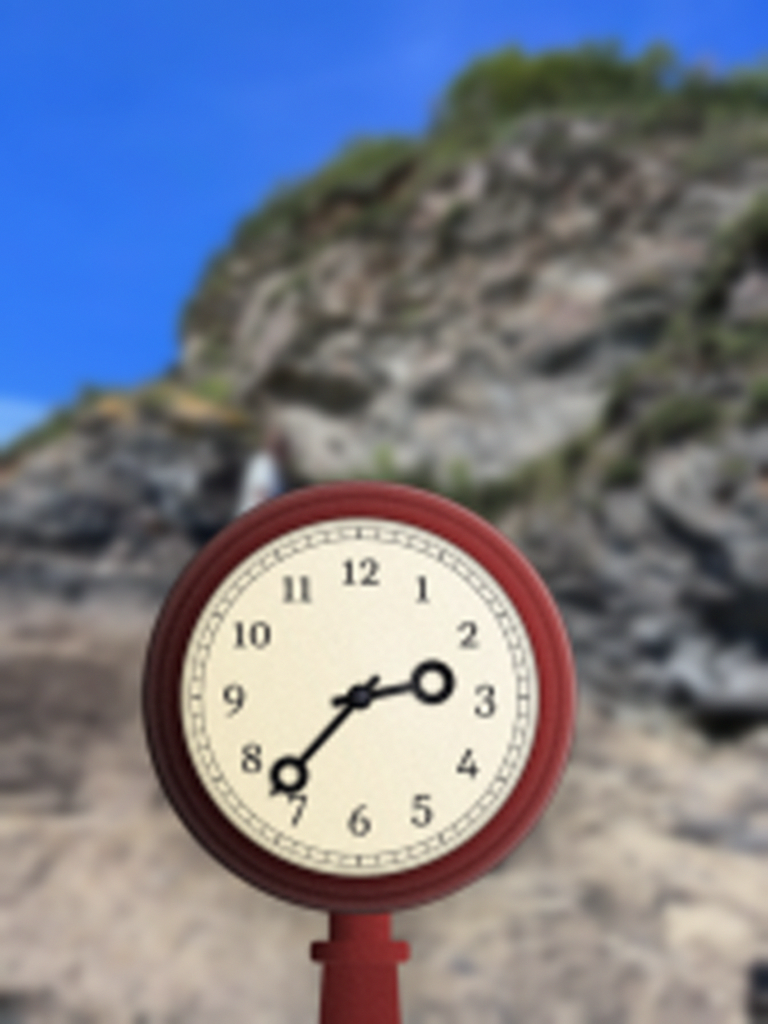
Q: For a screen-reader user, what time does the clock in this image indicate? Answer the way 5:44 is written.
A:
2:37
